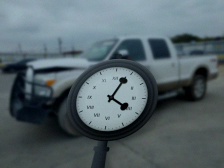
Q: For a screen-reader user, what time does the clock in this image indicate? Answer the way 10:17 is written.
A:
4:04
